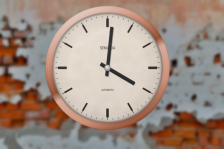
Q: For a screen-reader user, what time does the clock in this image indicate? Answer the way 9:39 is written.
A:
4:01
